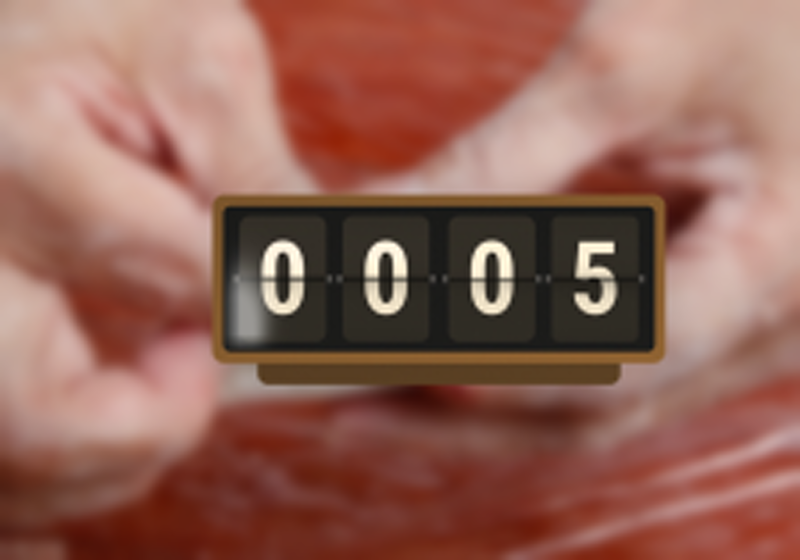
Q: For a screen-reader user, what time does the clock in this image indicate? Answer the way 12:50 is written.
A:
0:05
